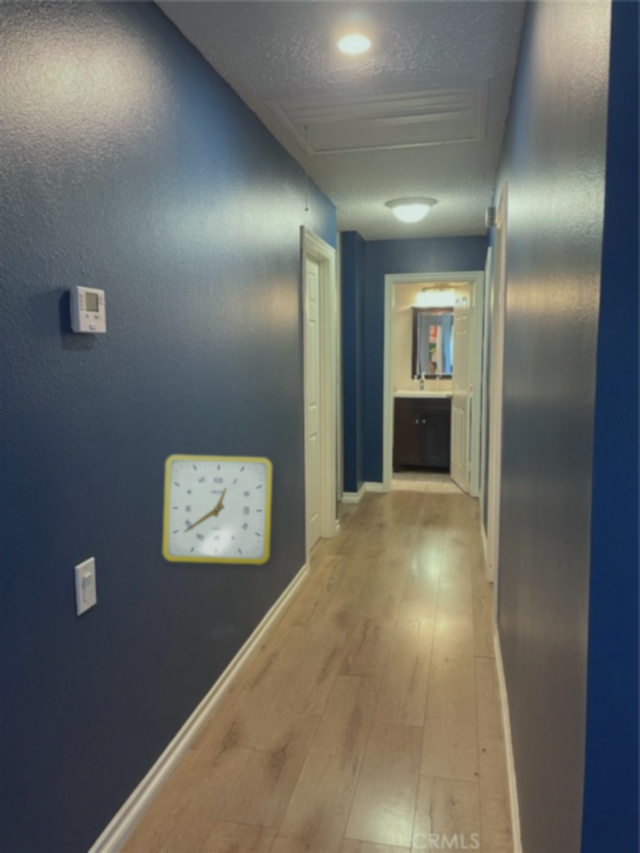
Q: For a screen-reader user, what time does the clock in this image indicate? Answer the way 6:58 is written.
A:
12:39
